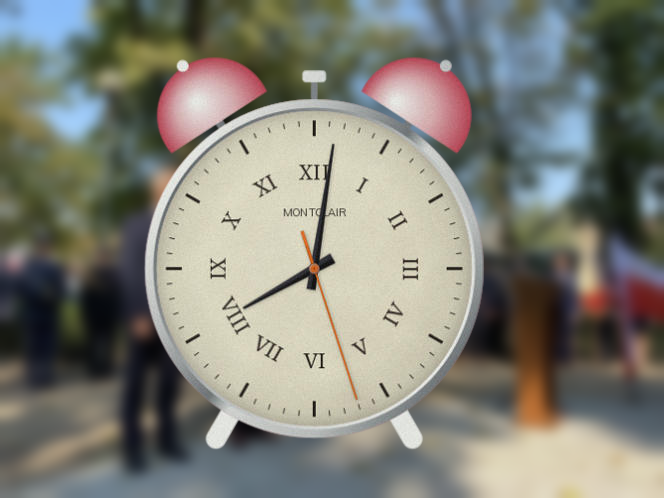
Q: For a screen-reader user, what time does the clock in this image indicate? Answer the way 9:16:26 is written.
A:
8:01:27
